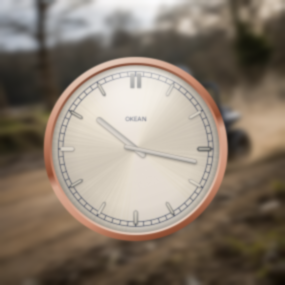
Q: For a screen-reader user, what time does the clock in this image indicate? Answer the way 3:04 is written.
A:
10:17
